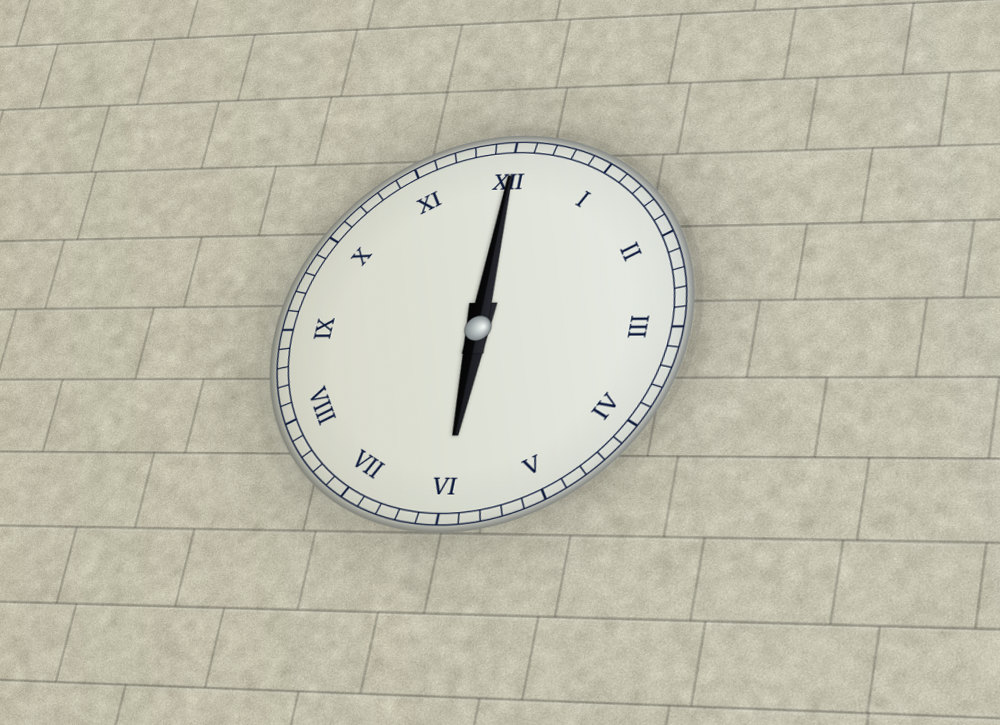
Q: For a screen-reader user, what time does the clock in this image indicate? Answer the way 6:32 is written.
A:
6:00
